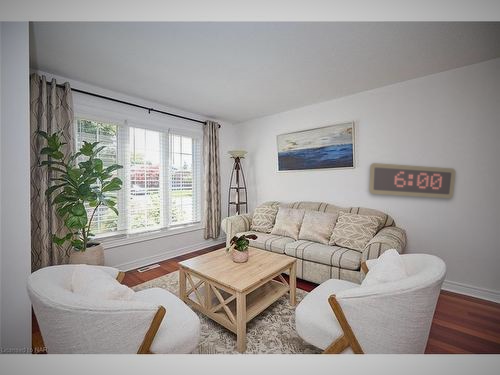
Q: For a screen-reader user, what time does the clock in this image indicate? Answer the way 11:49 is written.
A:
6:00
